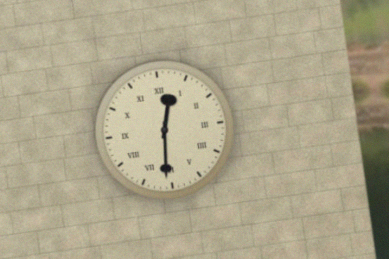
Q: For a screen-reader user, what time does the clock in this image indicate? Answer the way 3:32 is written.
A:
12:31
